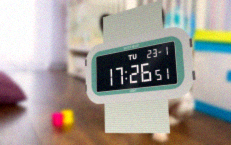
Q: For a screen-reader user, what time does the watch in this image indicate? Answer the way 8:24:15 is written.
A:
17:26:51
